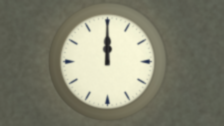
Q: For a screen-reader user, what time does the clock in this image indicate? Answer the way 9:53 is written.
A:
12:00
